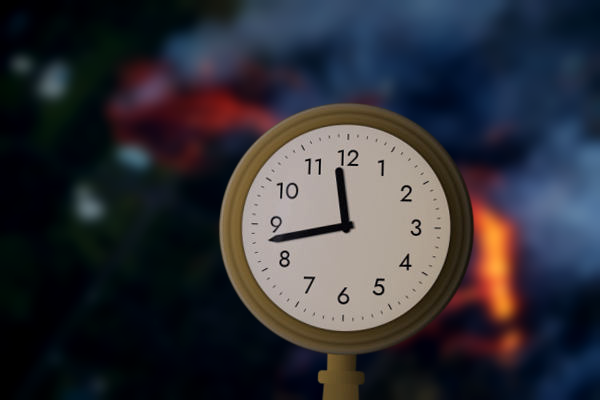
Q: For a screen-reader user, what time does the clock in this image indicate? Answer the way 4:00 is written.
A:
11:43
